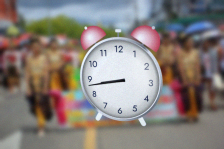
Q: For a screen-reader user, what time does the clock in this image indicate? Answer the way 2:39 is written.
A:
8:43
